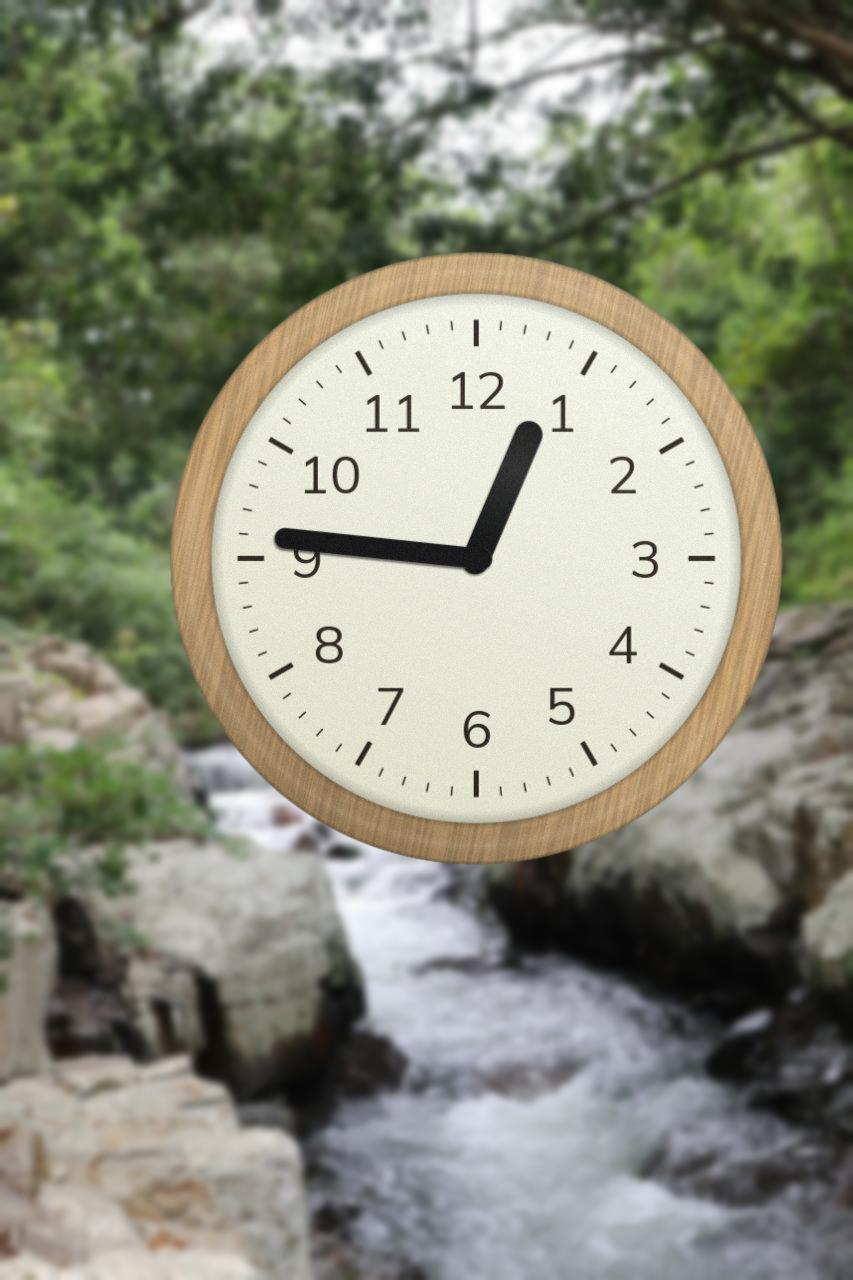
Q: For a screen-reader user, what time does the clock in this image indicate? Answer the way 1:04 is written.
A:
12:46
